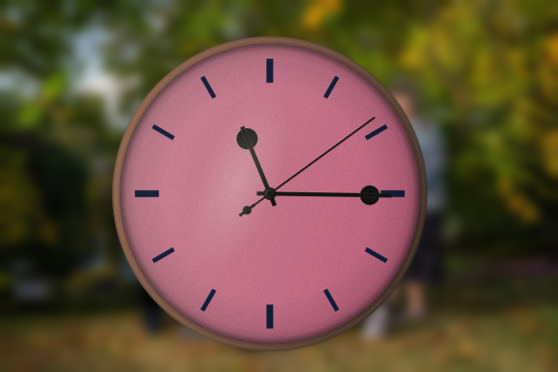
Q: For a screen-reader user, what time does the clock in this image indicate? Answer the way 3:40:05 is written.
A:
11:15:09
